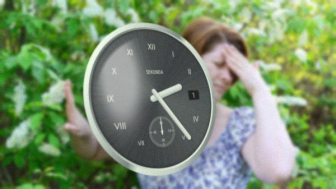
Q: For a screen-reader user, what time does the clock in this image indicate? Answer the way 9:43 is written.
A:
2:24
